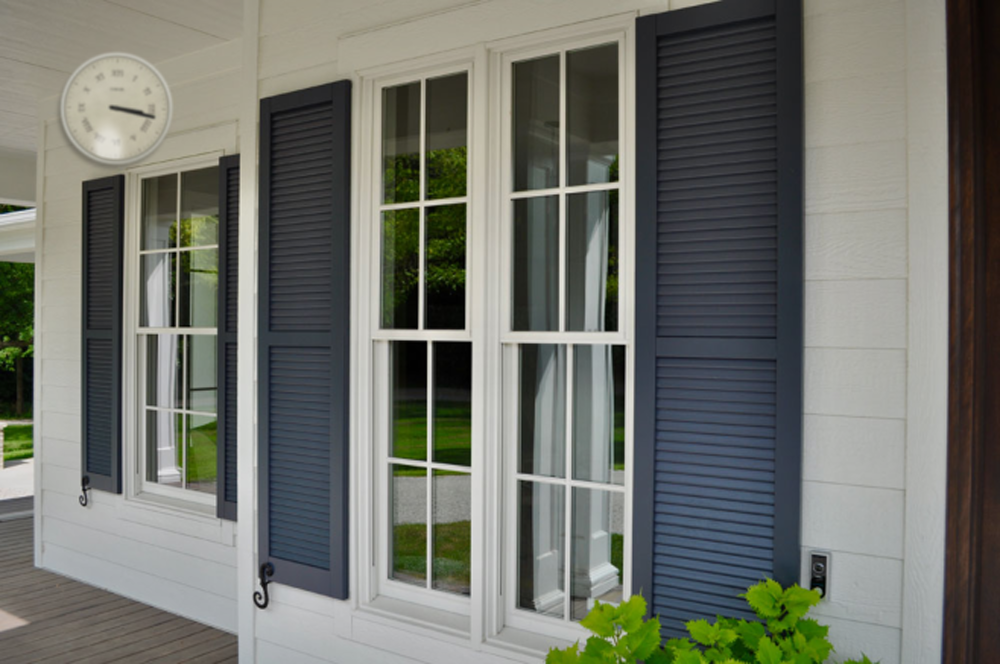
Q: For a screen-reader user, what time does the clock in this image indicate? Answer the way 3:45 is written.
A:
3:17
